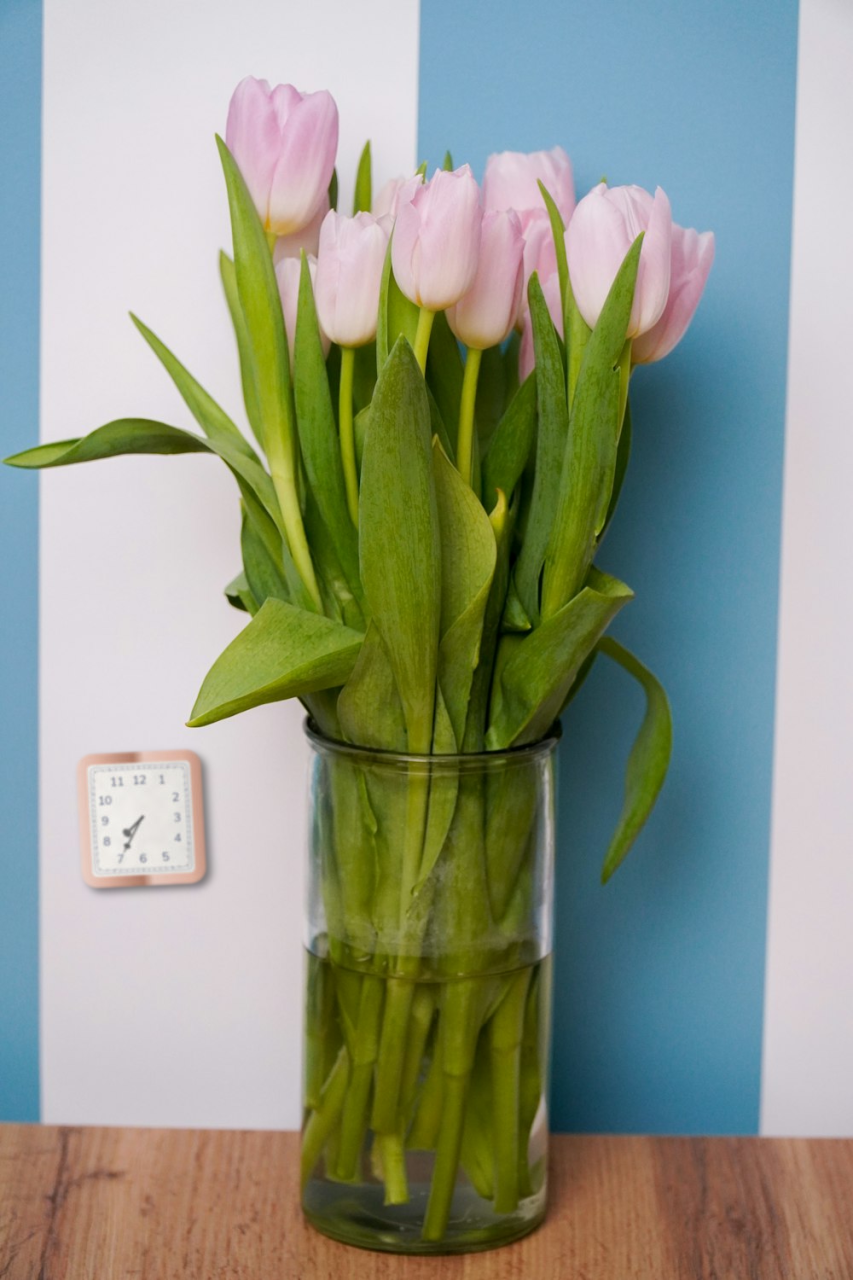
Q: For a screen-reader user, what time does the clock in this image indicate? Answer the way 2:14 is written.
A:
7:35
